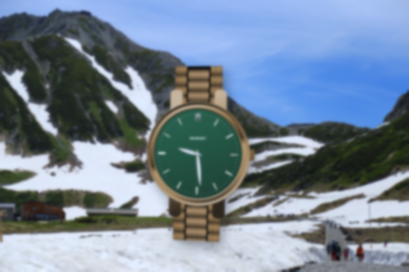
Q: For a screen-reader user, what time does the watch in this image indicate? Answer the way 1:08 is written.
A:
9:29
